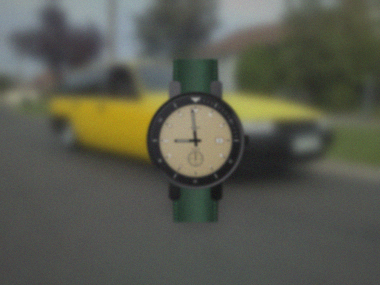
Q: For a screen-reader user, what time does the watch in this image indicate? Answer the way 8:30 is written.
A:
8:59
